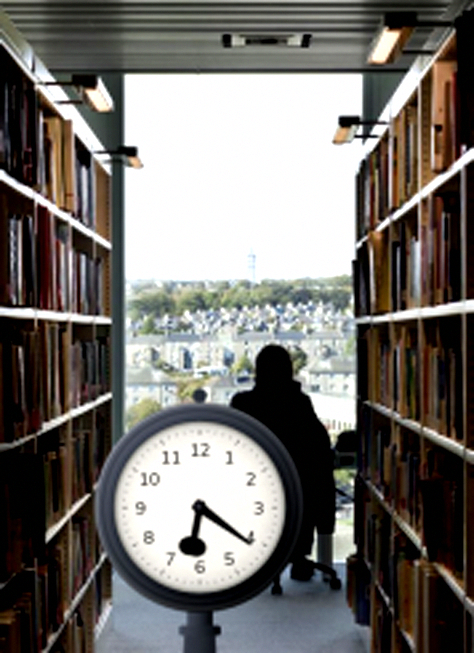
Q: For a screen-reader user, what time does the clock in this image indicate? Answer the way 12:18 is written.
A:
6:21
